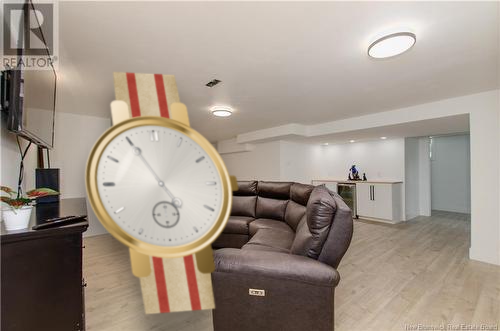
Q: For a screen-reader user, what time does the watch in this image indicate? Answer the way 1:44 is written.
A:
4:55
